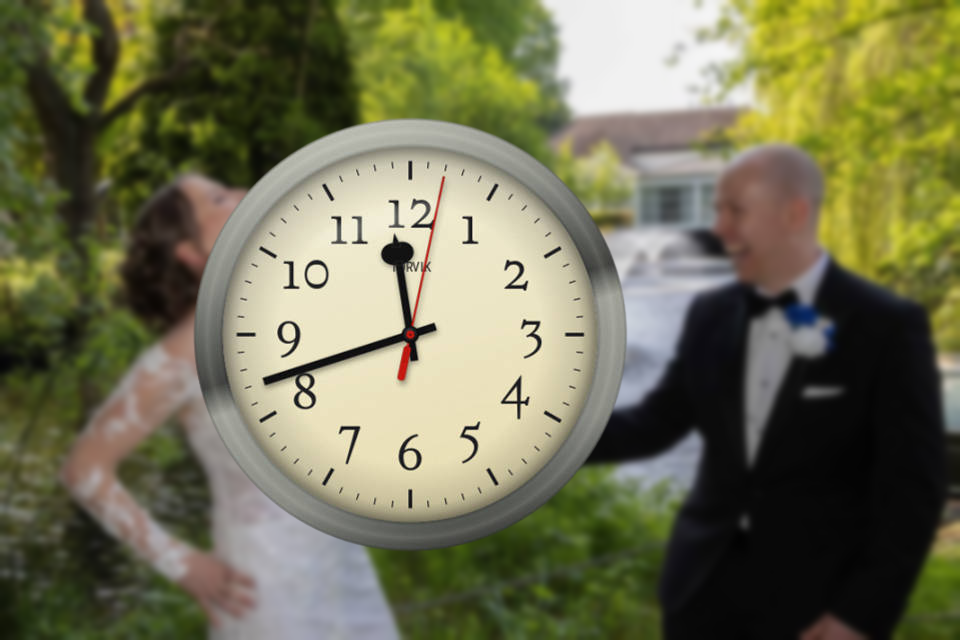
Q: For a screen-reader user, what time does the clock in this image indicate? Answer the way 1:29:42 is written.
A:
11:42:02
